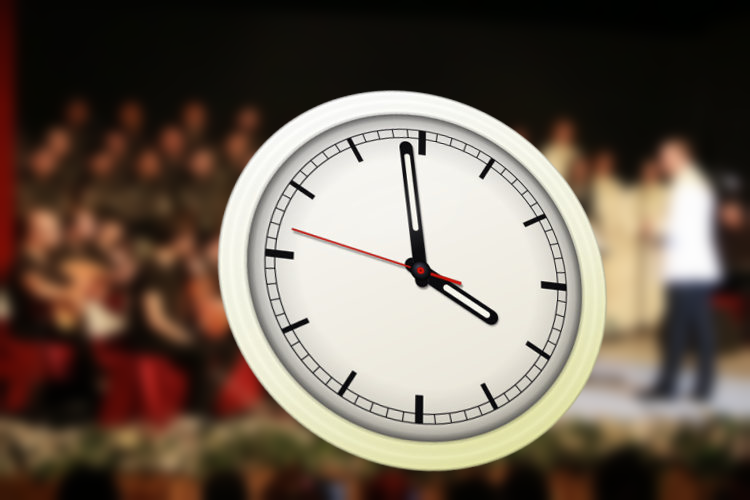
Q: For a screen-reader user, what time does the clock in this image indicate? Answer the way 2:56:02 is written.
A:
3:58:47
